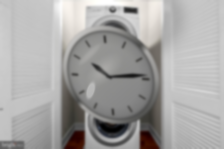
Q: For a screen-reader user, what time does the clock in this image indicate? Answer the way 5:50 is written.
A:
10:14
